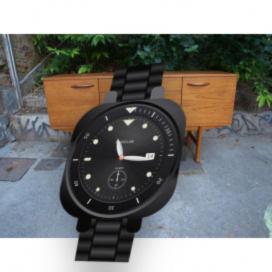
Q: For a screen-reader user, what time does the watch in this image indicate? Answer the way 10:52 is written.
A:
11:16
